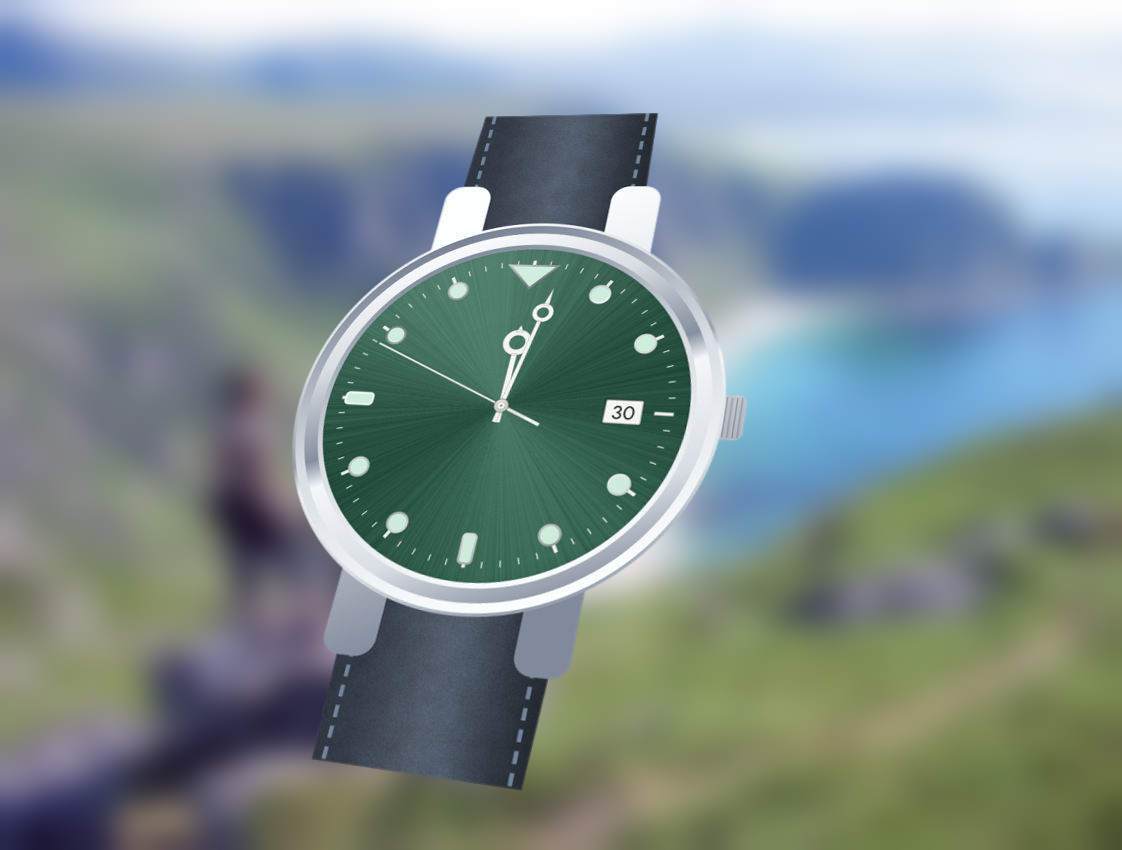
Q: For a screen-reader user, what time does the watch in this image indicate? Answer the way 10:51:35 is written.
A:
12:01:49
